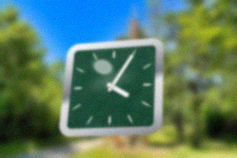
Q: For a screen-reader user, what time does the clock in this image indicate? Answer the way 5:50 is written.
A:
4:05
